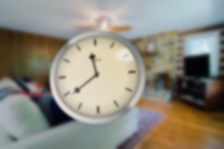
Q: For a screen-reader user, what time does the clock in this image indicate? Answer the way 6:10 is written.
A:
11:39
